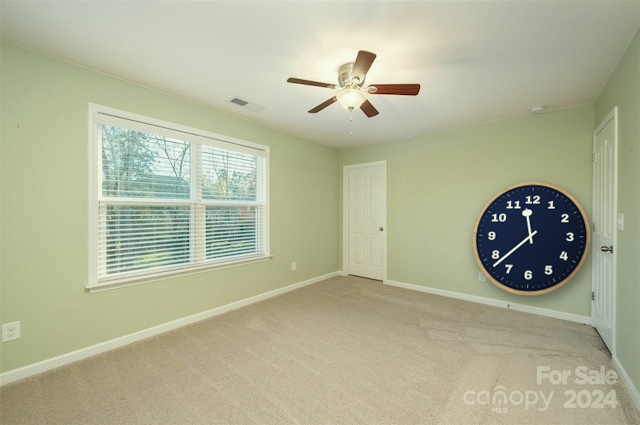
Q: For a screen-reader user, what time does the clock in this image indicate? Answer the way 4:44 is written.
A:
11:38
